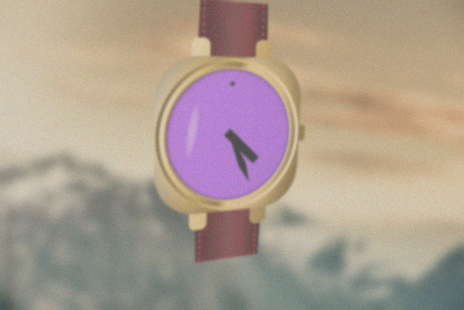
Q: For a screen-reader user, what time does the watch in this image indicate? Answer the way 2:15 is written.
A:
4:26
